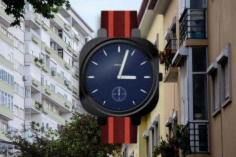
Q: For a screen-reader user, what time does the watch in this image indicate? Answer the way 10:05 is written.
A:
3:03
